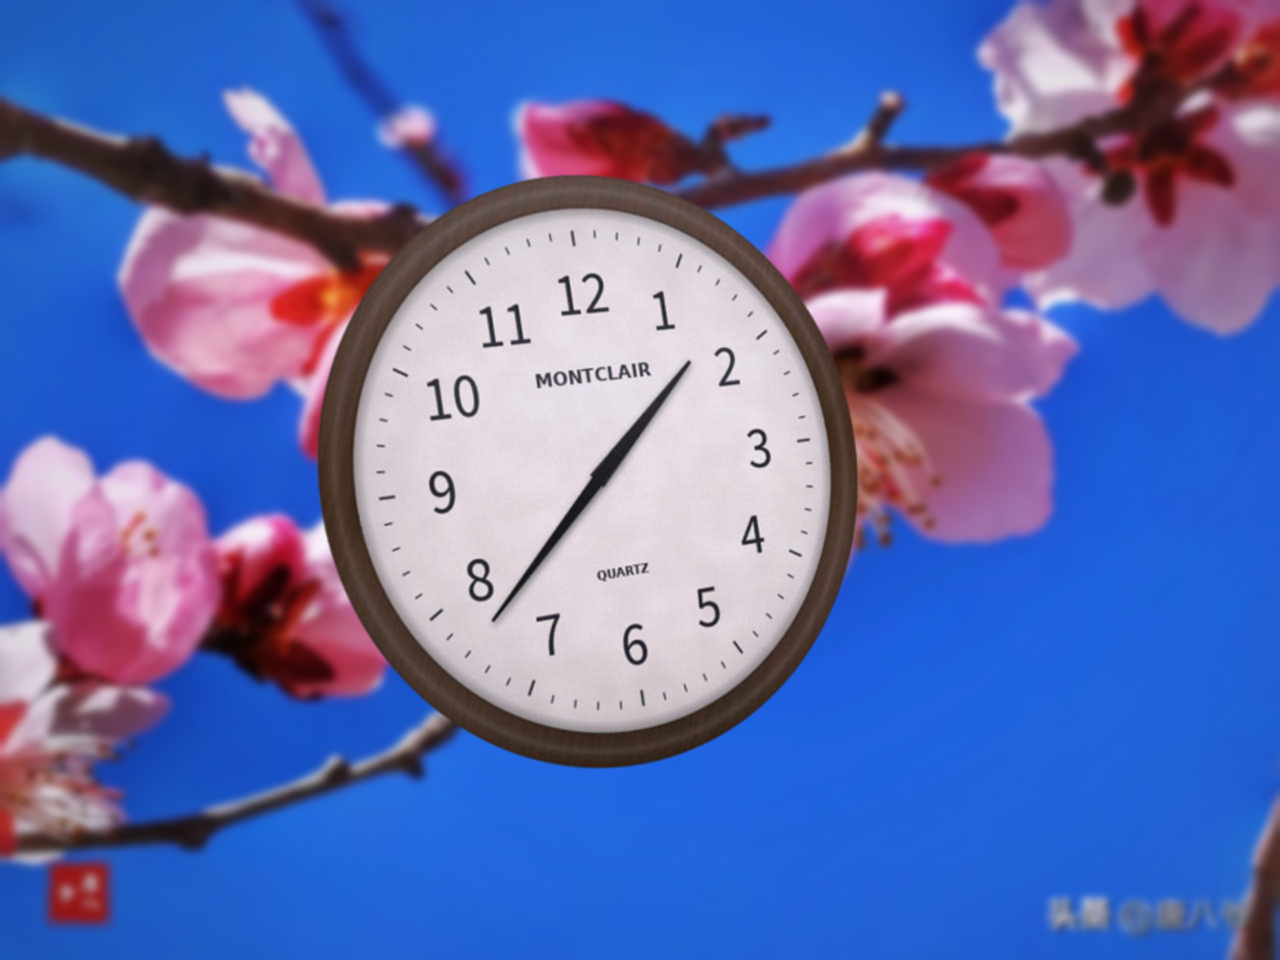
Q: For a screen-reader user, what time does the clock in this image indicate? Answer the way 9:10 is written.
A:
1:38
